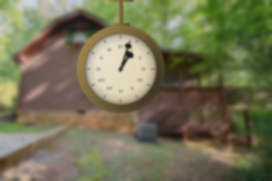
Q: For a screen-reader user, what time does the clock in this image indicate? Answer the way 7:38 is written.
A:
1:03
